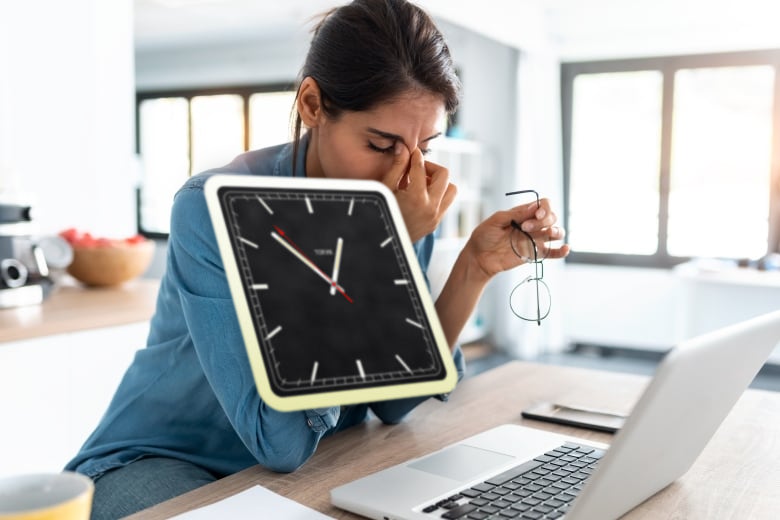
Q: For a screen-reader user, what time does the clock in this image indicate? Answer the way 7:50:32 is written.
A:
12:52:54
